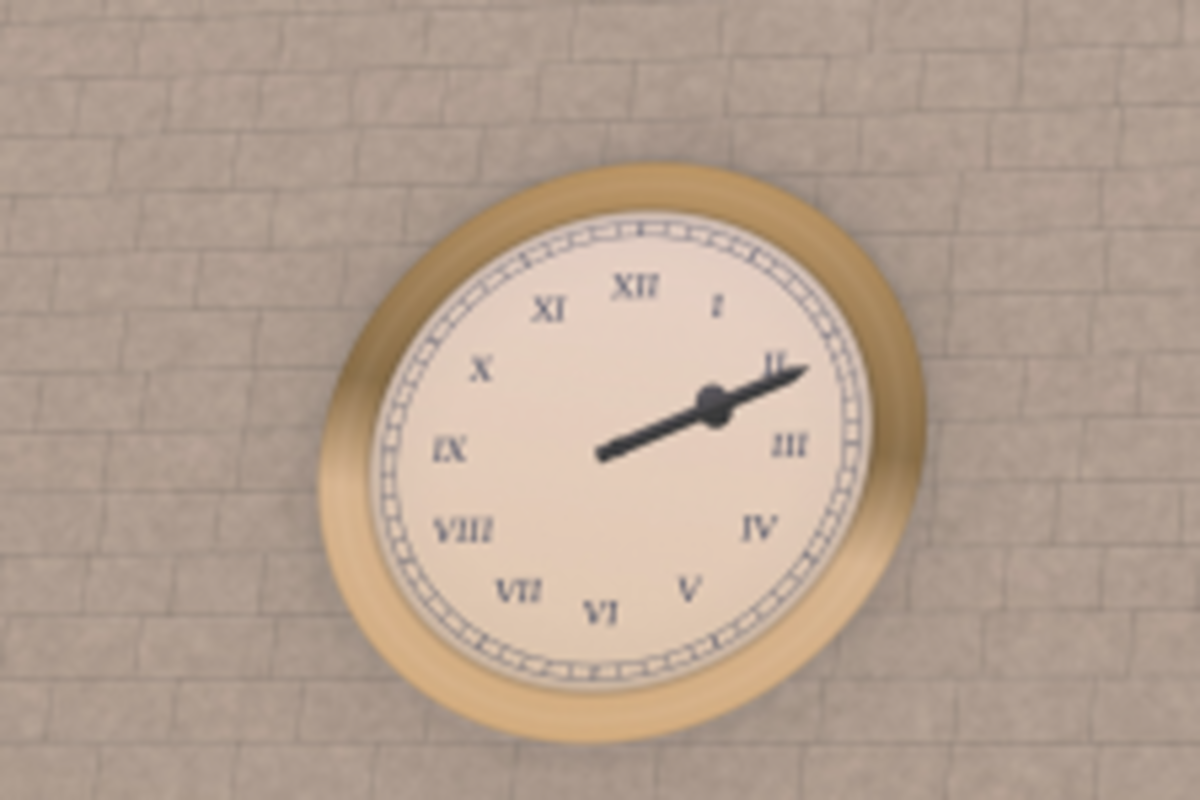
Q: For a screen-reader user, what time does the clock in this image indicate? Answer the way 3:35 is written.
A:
2:11
